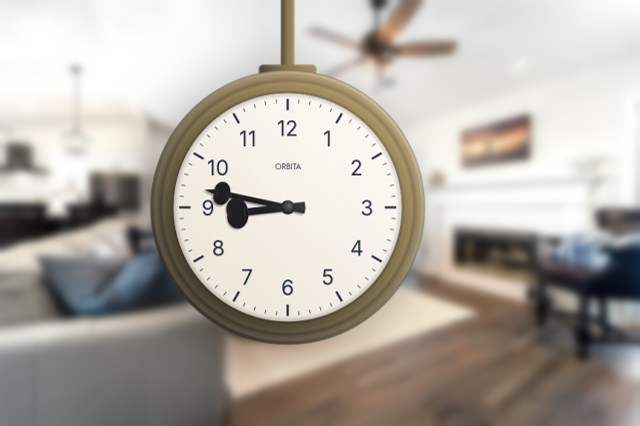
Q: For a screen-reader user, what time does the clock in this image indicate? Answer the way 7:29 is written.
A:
8:47
